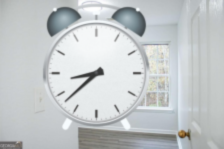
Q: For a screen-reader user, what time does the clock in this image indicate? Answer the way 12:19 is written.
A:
8:38
